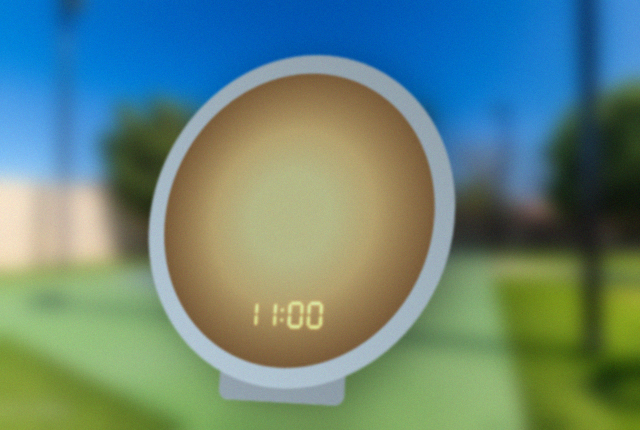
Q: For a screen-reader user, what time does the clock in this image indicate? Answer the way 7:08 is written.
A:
11:00
